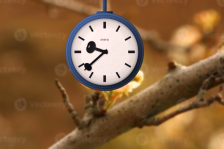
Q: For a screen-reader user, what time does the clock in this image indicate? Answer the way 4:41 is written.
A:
9:38
